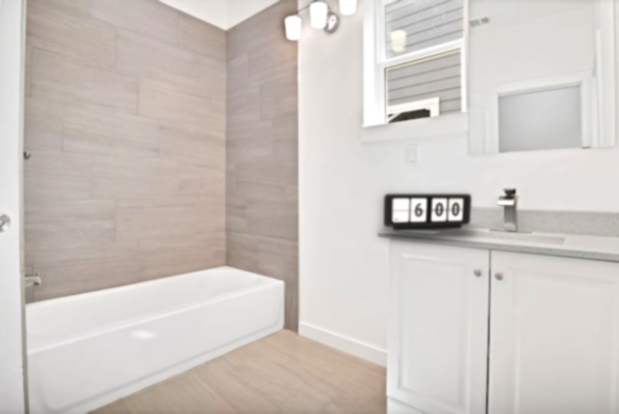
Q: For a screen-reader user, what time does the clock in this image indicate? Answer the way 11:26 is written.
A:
6:00
